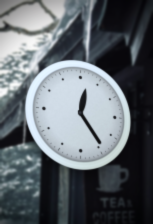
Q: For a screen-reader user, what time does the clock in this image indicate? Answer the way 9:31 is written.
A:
12:24
